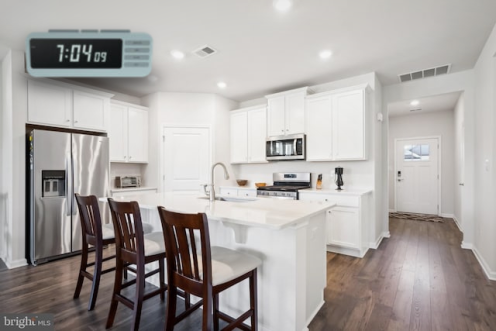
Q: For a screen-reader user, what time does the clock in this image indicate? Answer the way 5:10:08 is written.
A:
7:04:09
